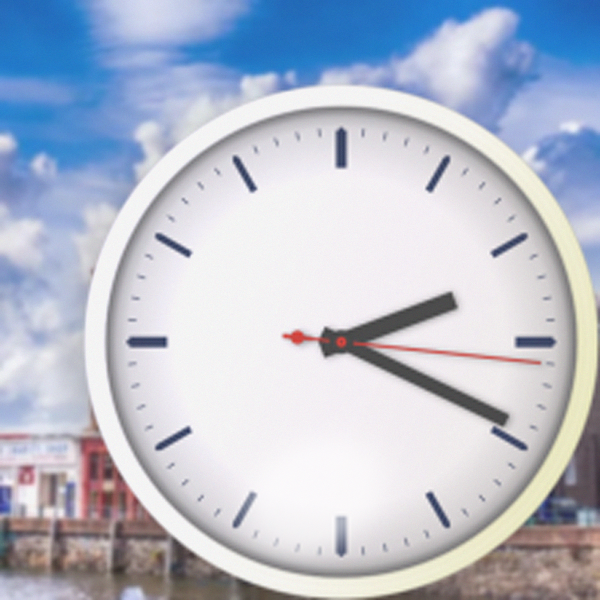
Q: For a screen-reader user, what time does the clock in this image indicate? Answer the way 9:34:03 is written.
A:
2:19:16
